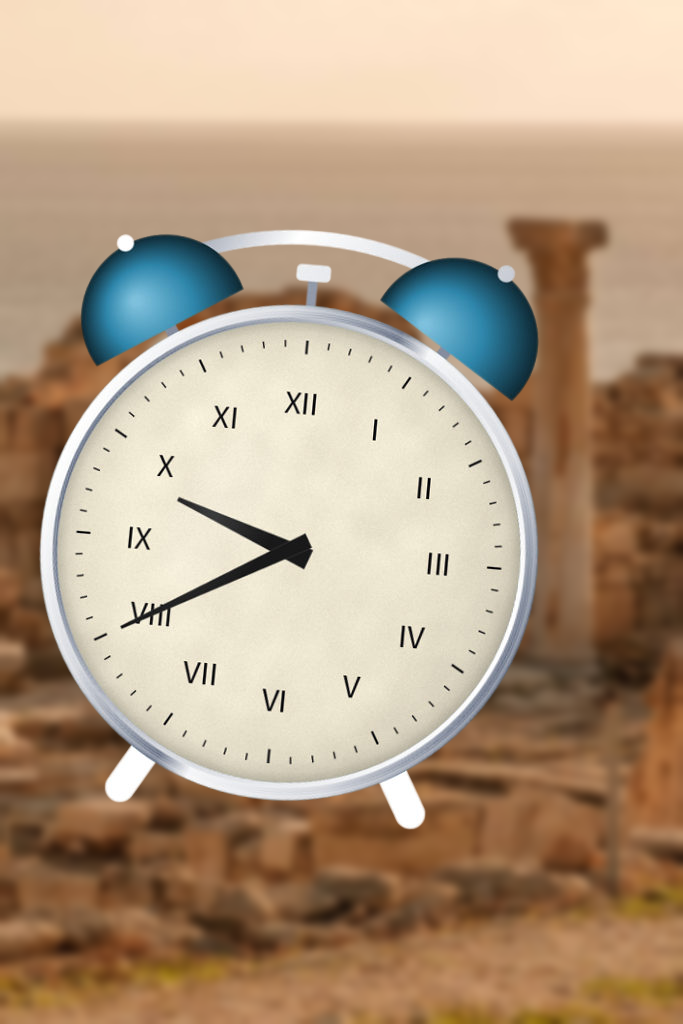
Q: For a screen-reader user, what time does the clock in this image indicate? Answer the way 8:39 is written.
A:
9:40
